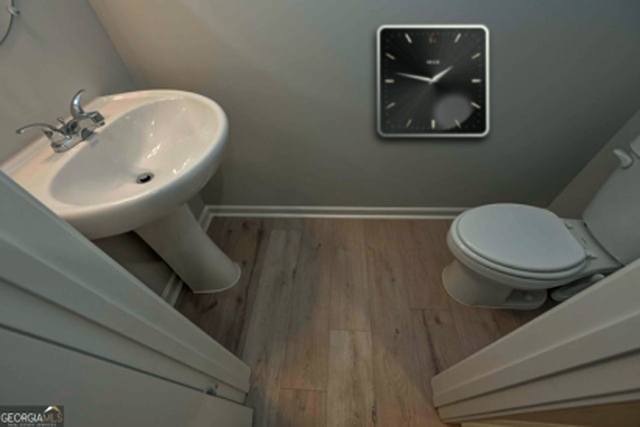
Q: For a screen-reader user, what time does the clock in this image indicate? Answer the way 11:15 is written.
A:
1:47
